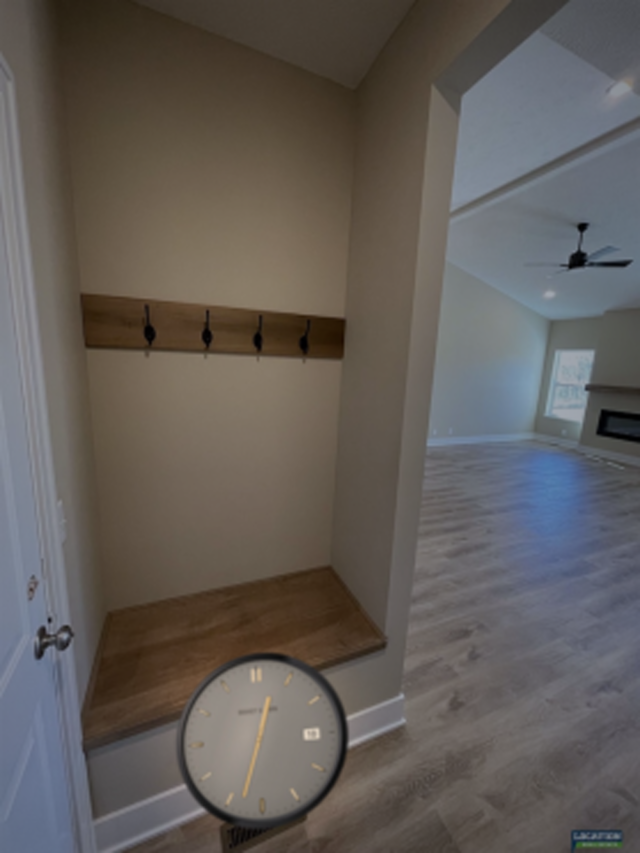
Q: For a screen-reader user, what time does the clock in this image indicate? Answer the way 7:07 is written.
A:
12:33
